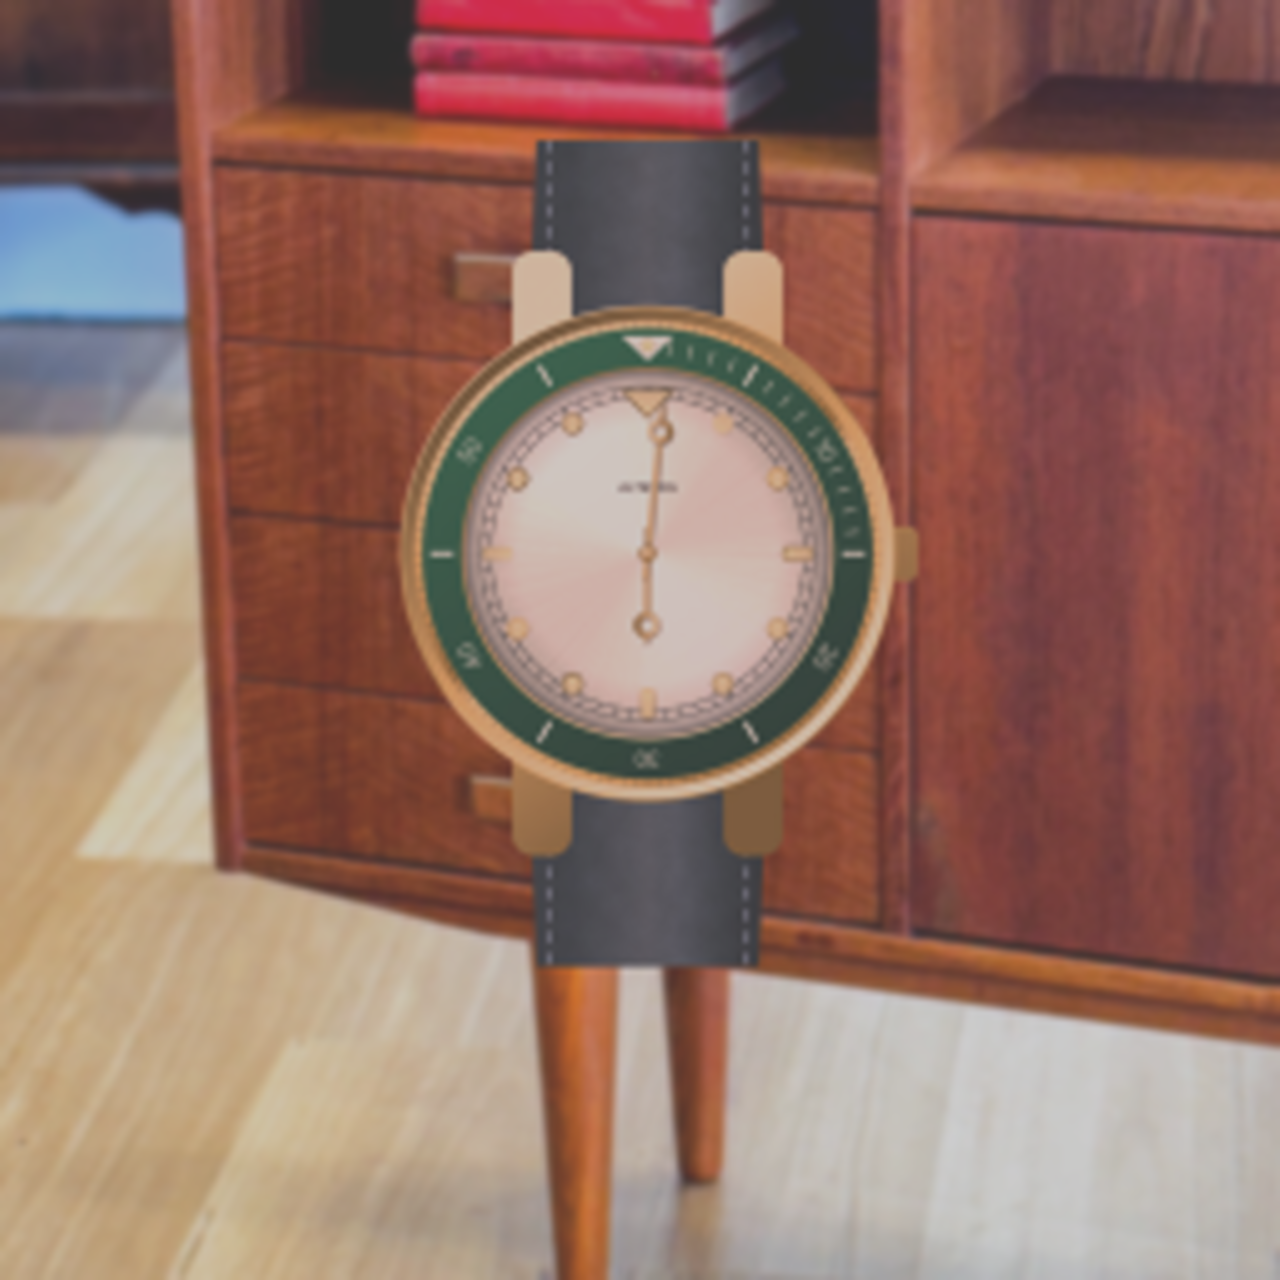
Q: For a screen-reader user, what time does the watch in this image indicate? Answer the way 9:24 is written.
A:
6:01
